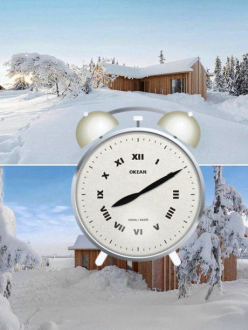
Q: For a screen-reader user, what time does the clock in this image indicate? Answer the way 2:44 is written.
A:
8:10
